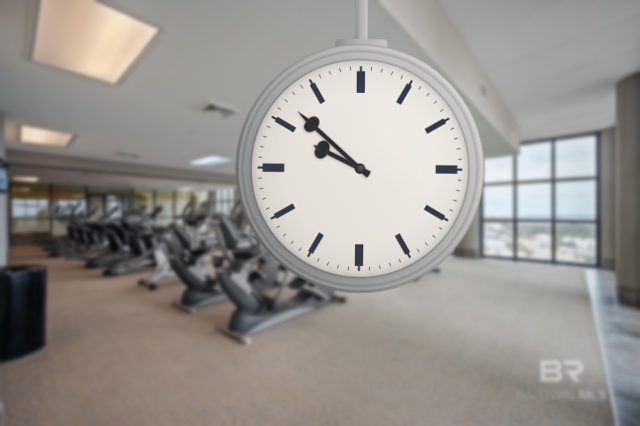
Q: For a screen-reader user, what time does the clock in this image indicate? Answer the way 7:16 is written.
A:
9:52
